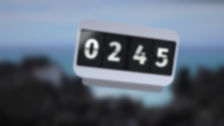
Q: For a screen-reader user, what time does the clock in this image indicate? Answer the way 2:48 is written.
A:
2:45
